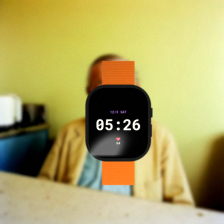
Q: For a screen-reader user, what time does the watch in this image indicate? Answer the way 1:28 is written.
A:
5:26
